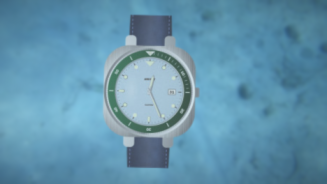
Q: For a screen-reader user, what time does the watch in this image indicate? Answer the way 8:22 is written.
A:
12:26
